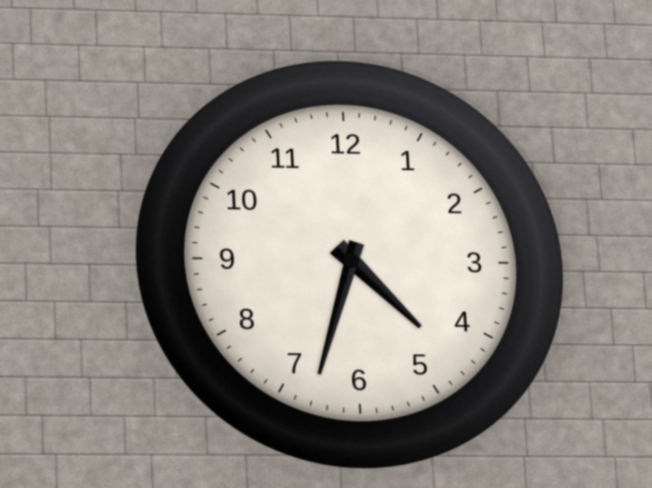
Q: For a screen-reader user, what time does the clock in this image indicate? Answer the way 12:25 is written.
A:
4:33
